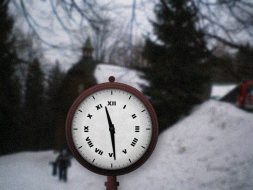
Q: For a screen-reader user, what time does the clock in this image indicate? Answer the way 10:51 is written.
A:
11:29
